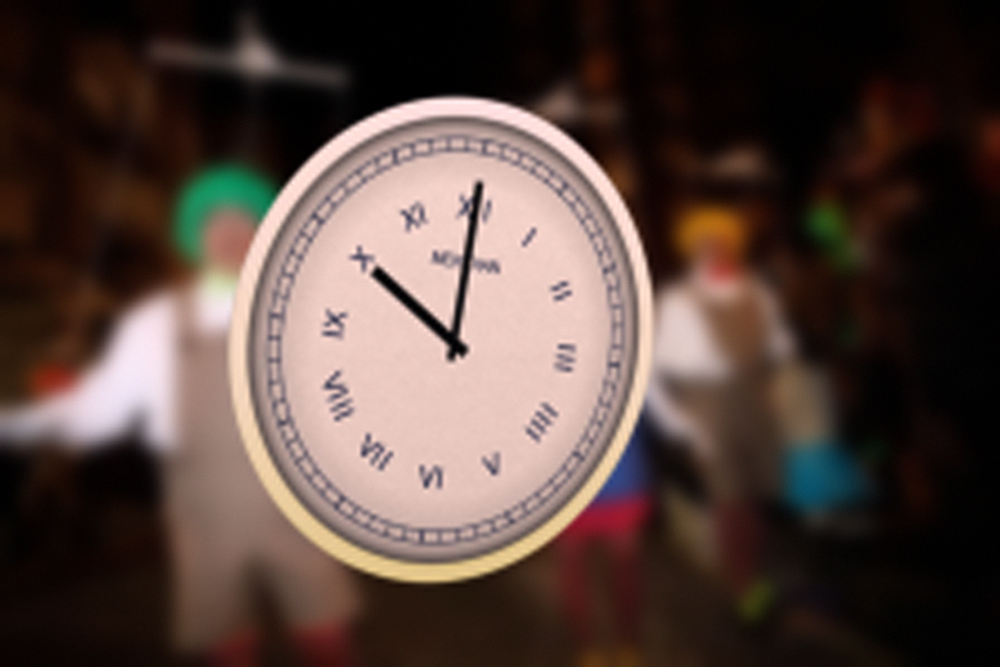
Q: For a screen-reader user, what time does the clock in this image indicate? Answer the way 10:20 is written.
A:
10:00
